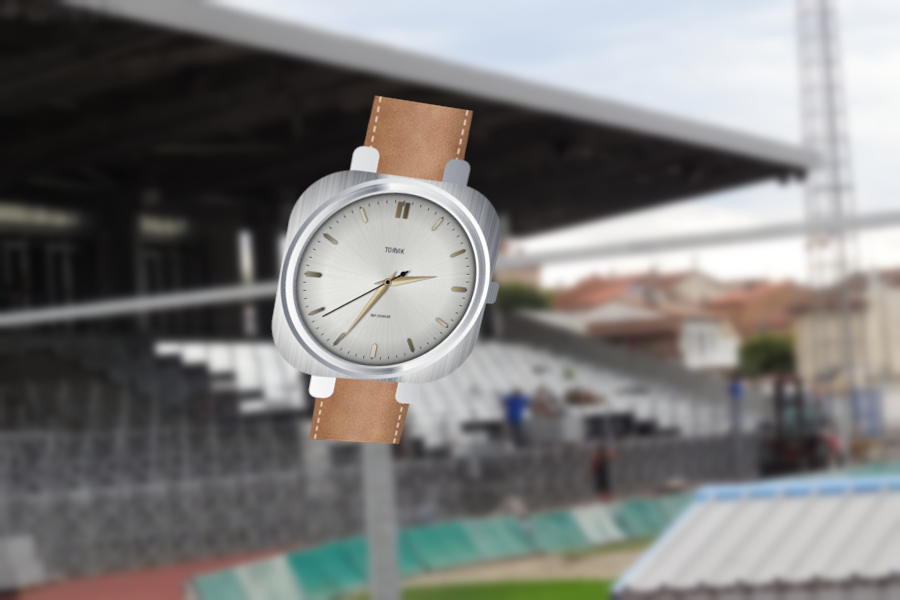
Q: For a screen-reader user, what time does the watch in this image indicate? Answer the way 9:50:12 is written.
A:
2:34:39
